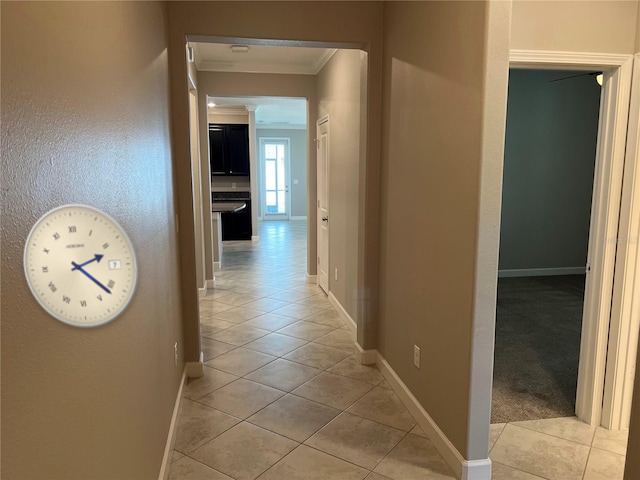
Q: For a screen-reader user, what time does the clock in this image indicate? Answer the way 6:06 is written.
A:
2:22
